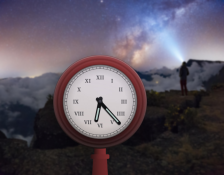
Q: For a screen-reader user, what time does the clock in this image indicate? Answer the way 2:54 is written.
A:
6:23
